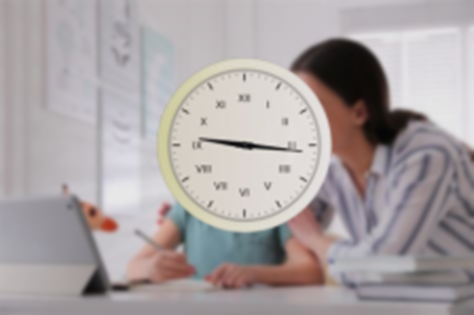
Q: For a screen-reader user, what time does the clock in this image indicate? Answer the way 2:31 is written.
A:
9:16
